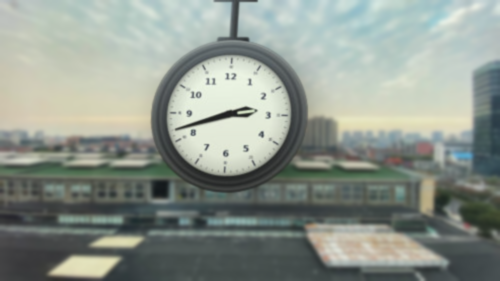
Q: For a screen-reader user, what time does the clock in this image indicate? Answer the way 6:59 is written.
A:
2:42
